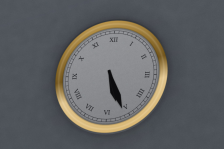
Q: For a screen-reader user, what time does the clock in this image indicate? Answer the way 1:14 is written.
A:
5:26
